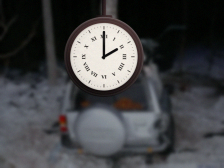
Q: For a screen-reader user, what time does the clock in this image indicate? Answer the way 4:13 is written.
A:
2:00
